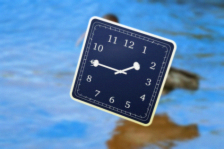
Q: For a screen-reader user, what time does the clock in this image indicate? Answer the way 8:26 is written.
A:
1:45
